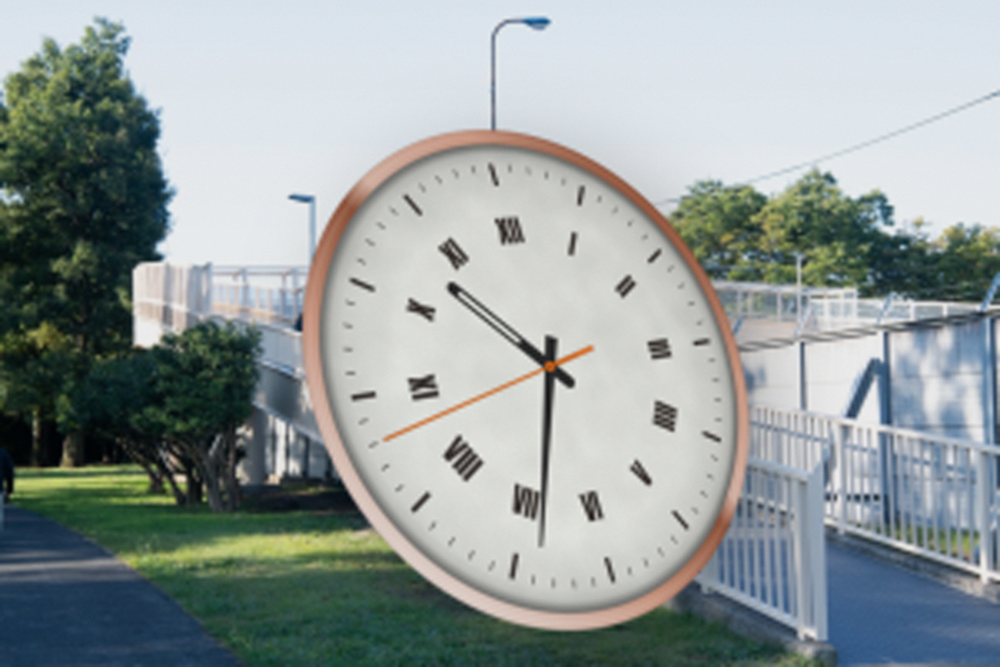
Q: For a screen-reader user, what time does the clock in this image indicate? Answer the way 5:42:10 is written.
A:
10:33:43
